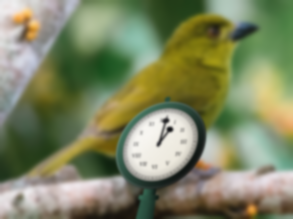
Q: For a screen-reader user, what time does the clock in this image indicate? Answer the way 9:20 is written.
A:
1:01
